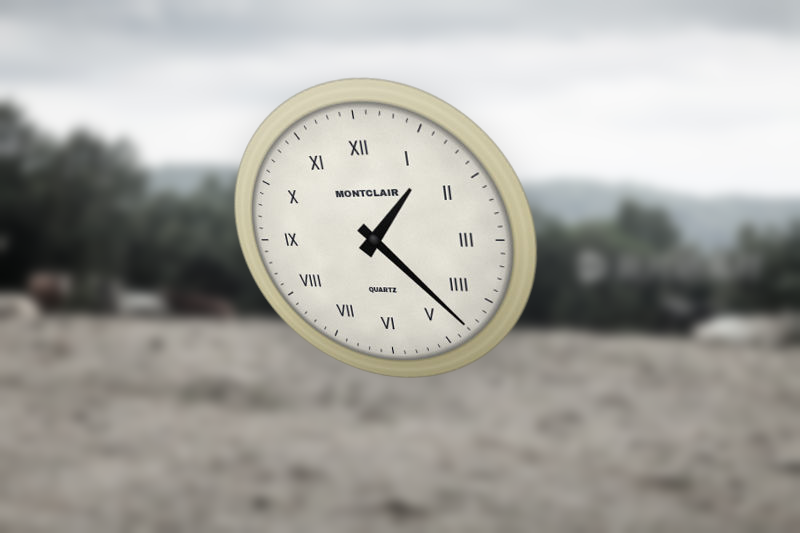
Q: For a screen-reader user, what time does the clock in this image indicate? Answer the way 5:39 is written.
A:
1:23
